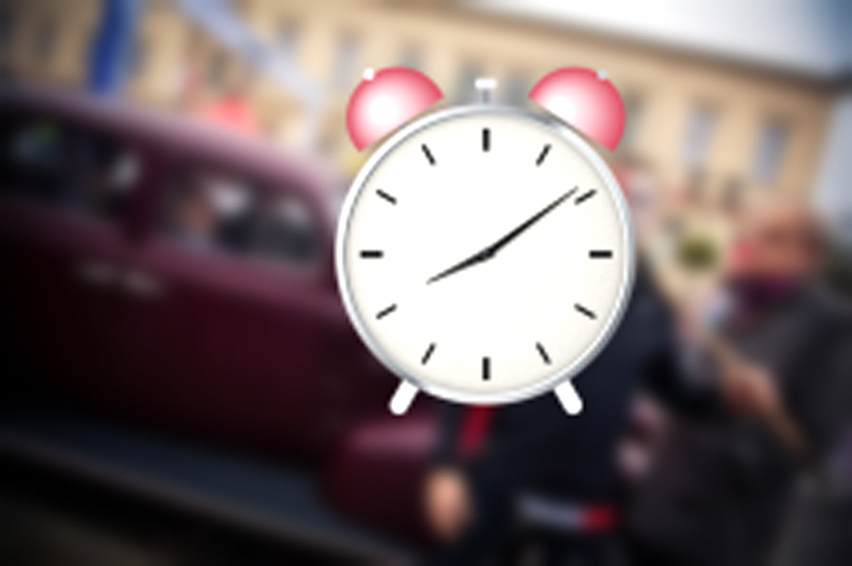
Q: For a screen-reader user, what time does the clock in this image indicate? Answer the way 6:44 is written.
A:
8:09
